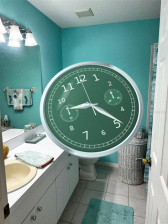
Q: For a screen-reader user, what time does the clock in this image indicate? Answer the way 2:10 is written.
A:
9:24
